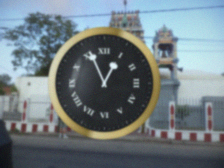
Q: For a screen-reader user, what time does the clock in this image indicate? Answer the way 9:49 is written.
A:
12:56
